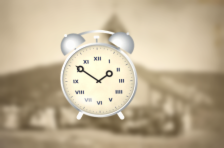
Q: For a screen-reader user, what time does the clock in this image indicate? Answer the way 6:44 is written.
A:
1:51
